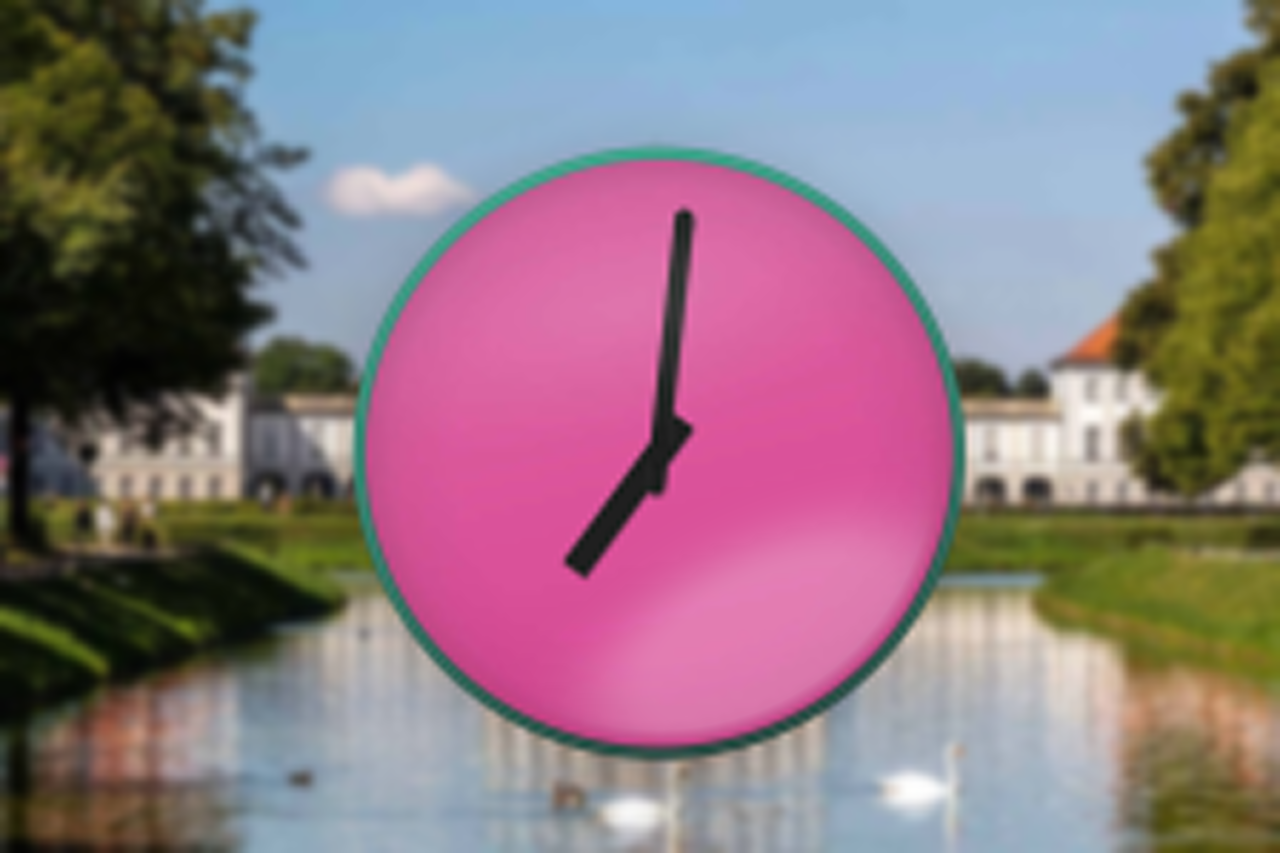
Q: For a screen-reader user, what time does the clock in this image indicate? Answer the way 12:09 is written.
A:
7:00
